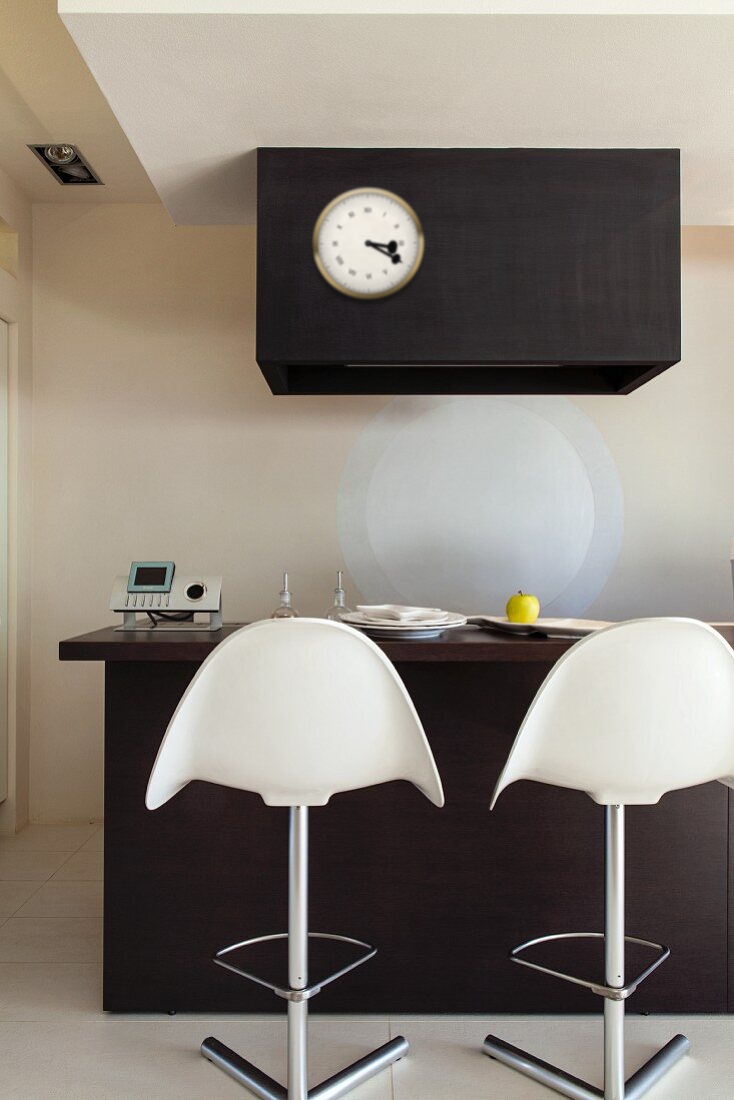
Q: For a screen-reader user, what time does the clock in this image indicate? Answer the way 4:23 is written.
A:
3:20
